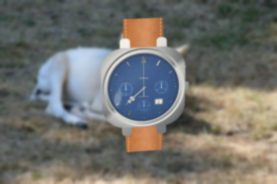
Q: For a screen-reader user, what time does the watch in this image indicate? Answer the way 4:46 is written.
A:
7:38
